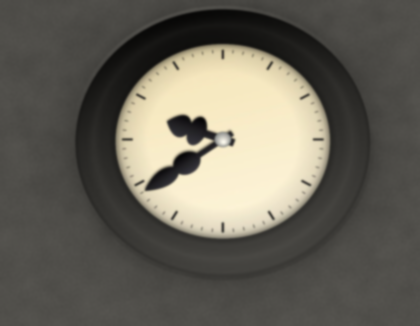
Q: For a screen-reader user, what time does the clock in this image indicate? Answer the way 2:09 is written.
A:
9:39
